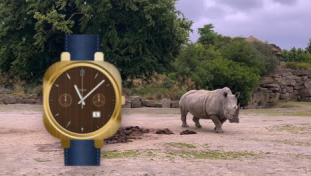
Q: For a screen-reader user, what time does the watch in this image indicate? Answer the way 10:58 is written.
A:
11:08
